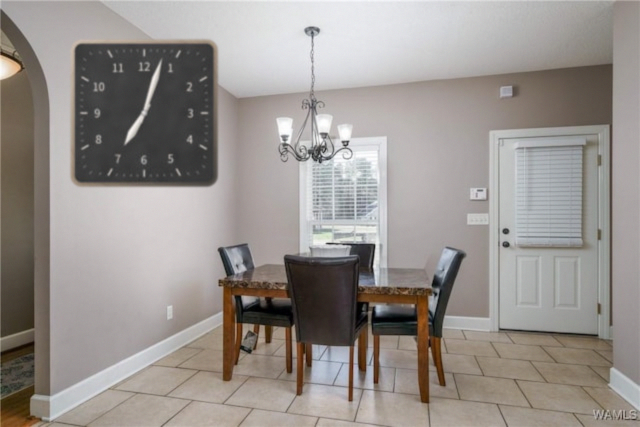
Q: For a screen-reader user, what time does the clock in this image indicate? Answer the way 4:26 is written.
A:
7:03
